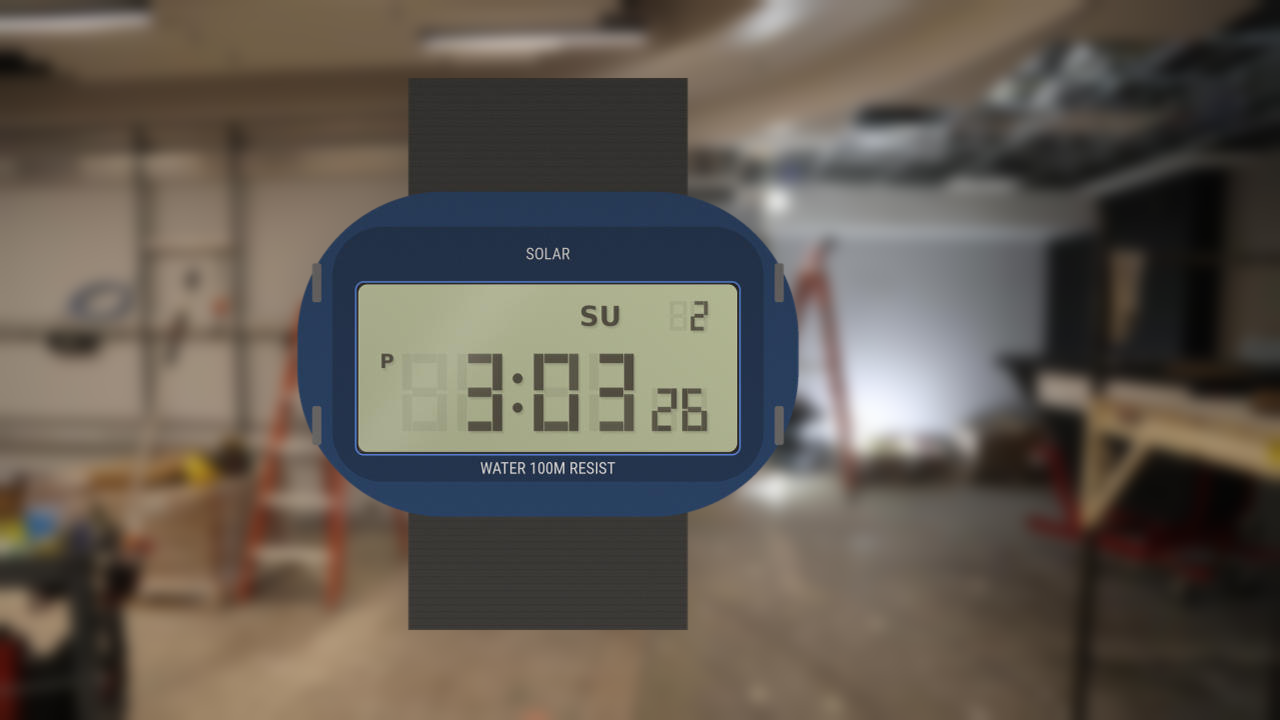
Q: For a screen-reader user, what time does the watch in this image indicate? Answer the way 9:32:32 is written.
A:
3:03:26
